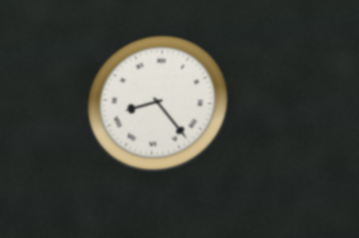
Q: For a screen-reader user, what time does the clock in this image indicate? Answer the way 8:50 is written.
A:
8:23
